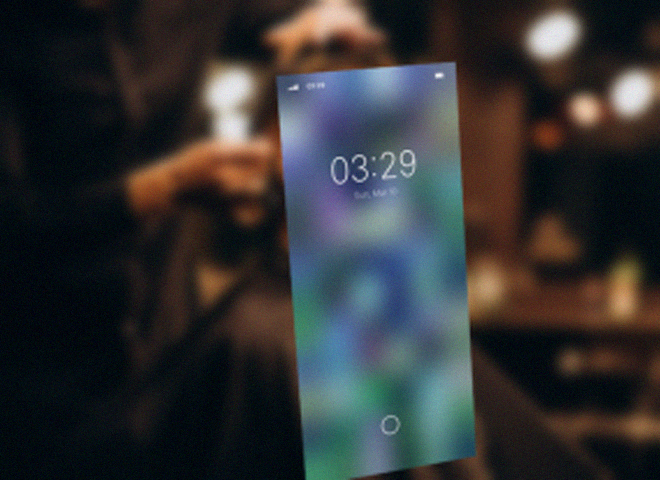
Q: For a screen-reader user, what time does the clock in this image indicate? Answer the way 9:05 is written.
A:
3:29
